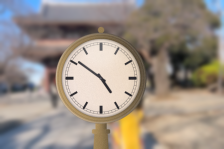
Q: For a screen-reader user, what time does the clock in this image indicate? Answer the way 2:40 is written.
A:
4:51
